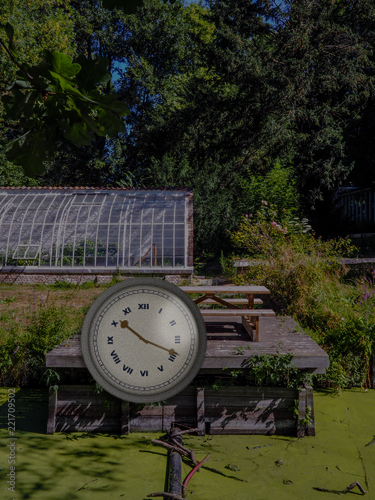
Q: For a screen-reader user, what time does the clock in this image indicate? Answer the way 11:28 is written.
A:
10:19
